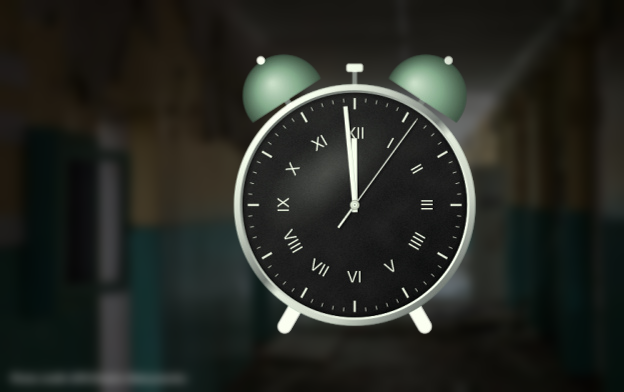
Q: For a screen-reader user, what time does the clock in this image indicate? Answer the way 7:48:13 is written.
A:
11:59:06
